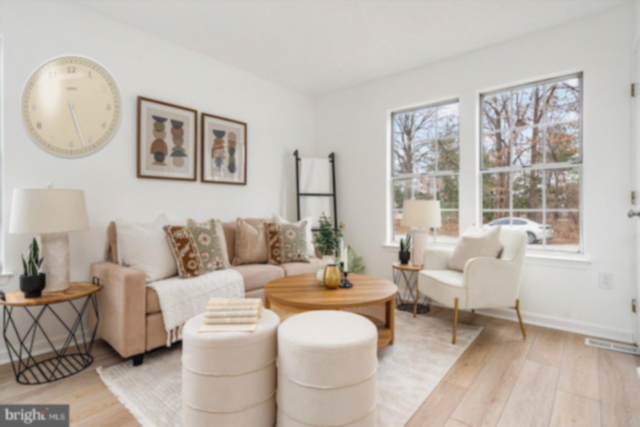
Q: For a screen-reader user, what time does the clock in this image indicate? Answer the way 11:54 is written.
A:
5:27
